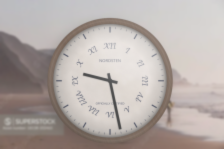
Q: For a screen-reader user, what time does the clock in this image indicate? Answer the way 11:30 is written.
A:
9:28
